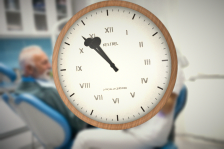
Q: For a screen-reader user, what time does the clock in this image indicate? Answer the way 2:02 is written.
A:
10:53
